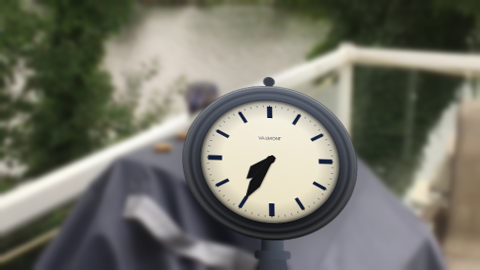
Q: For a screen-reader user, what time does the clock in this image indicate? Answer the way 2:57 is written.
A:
7:35
